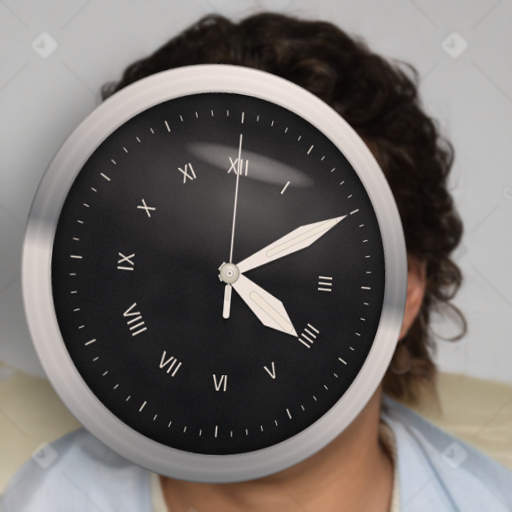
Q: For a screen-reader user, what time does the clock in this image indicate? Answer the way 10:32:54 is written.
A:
4:10:00
